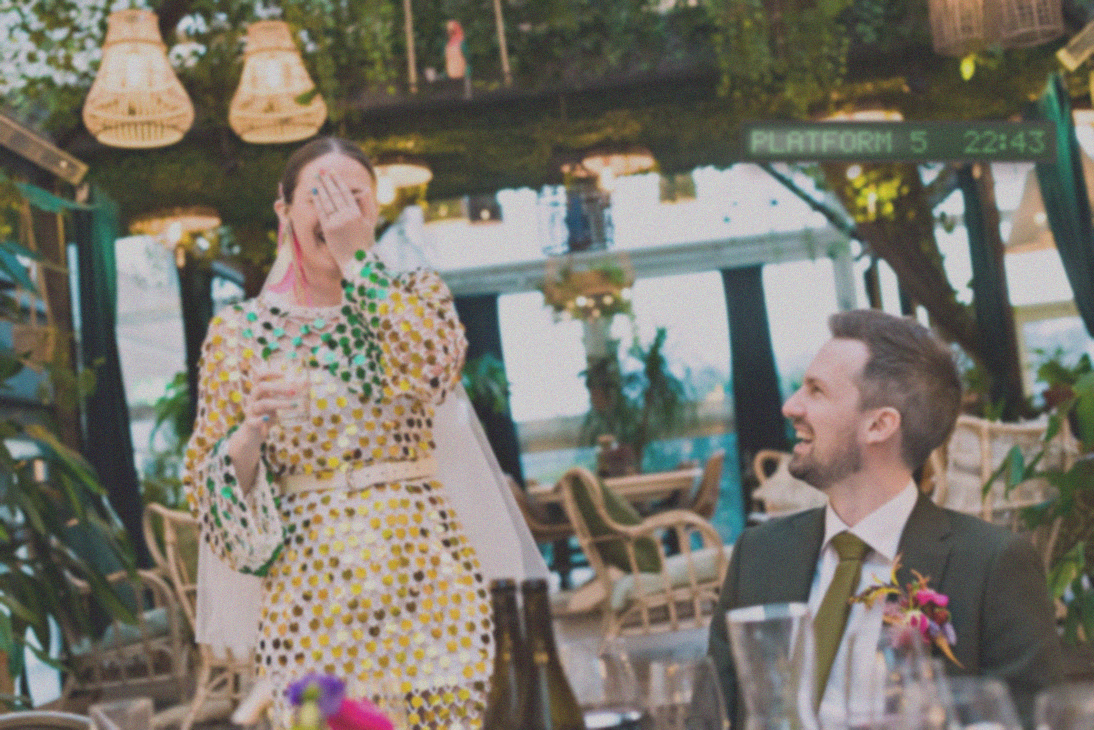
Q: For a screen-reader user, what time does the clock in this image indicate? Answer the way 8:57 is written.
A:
22:43
